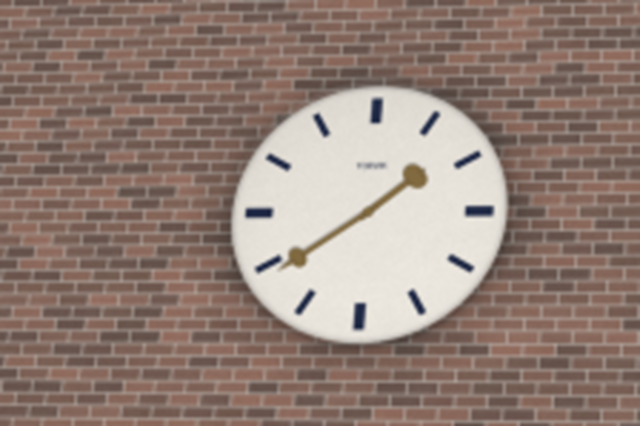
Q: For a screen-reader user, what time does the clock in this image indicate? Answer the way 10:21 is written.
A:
1:39
